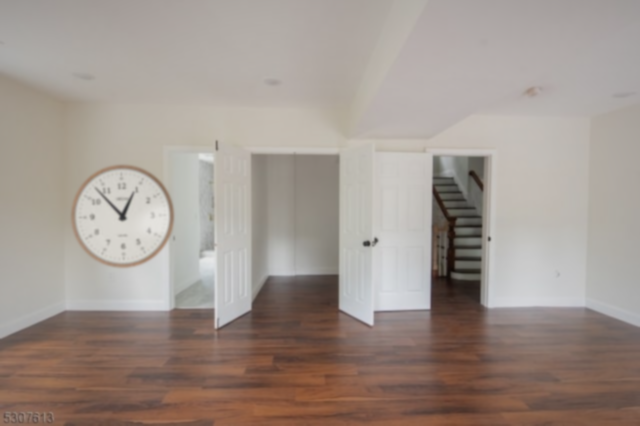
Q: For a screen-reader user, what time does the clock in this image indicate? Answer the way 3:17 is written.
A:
12:53
